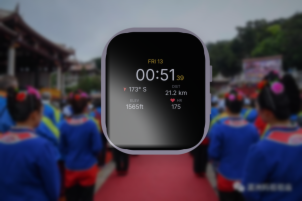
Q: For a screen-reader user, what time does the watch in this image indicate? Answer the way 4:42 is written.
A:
0:51
